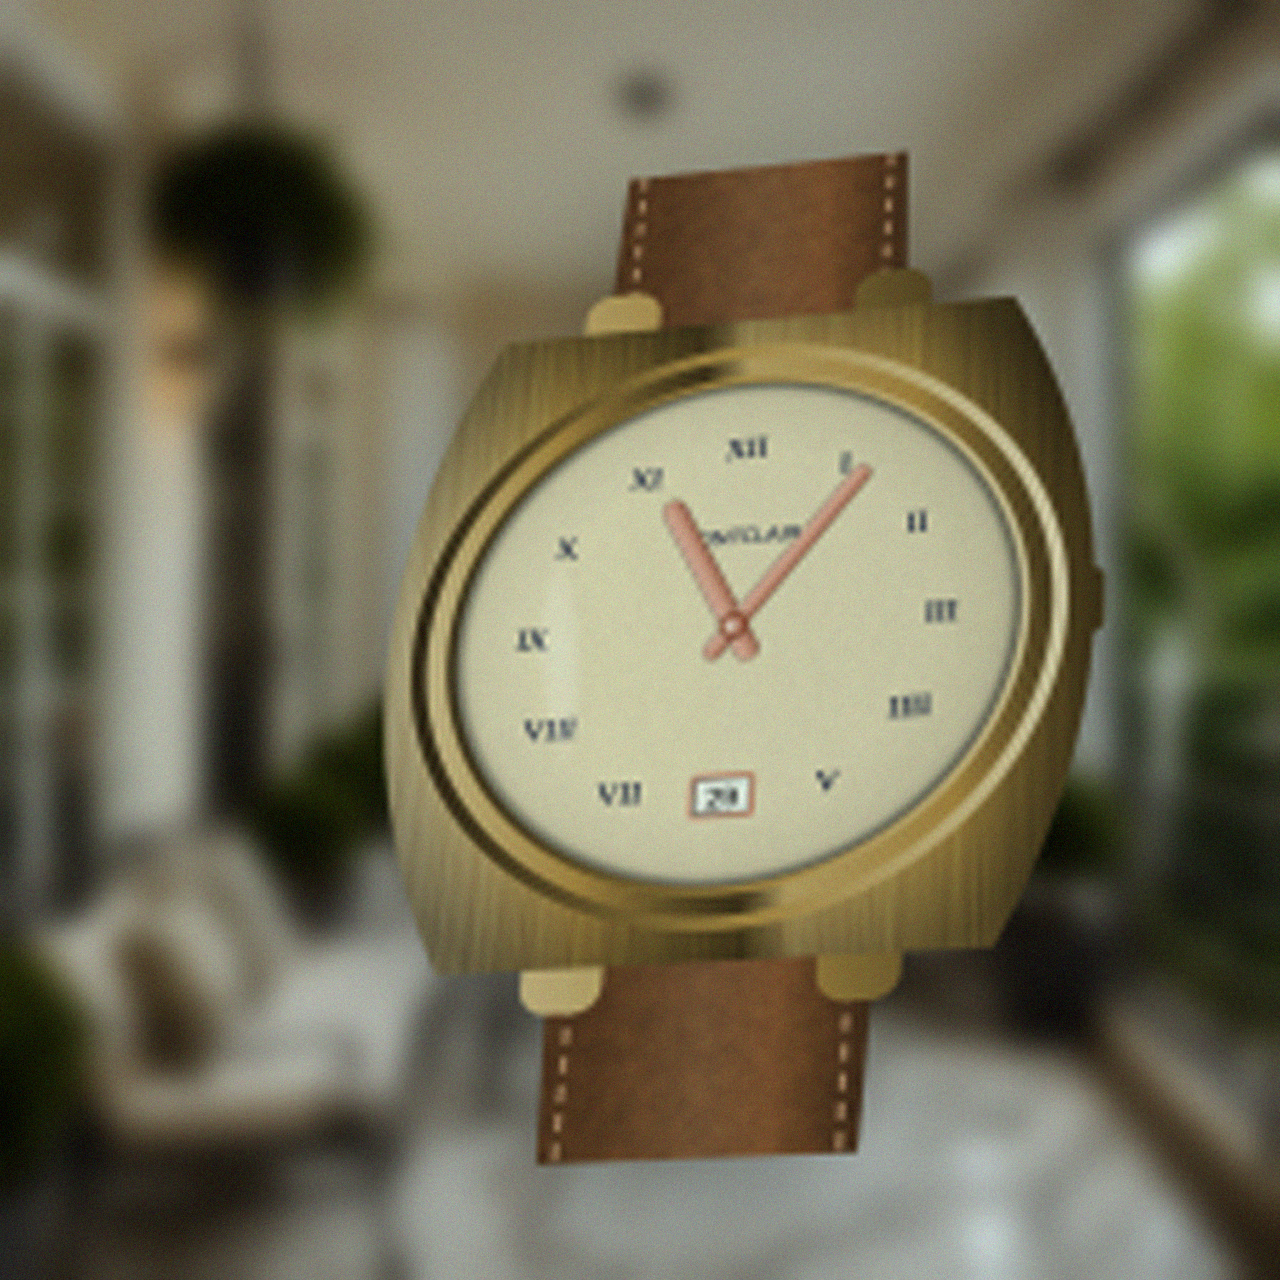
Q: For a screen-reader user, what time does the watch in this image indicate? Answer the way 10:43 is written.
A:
11:06
